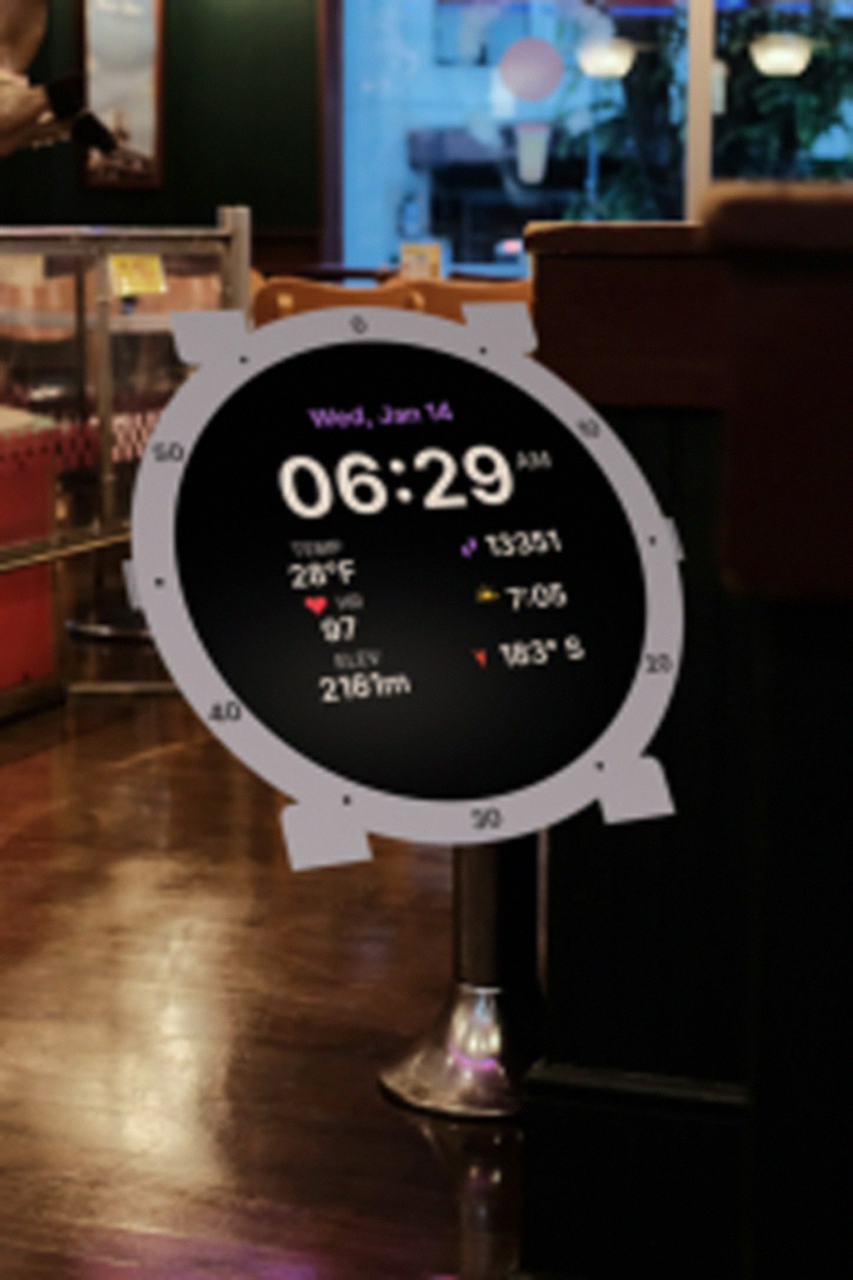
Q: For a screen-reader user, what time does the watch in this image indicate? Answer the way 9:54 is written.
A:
6:29
